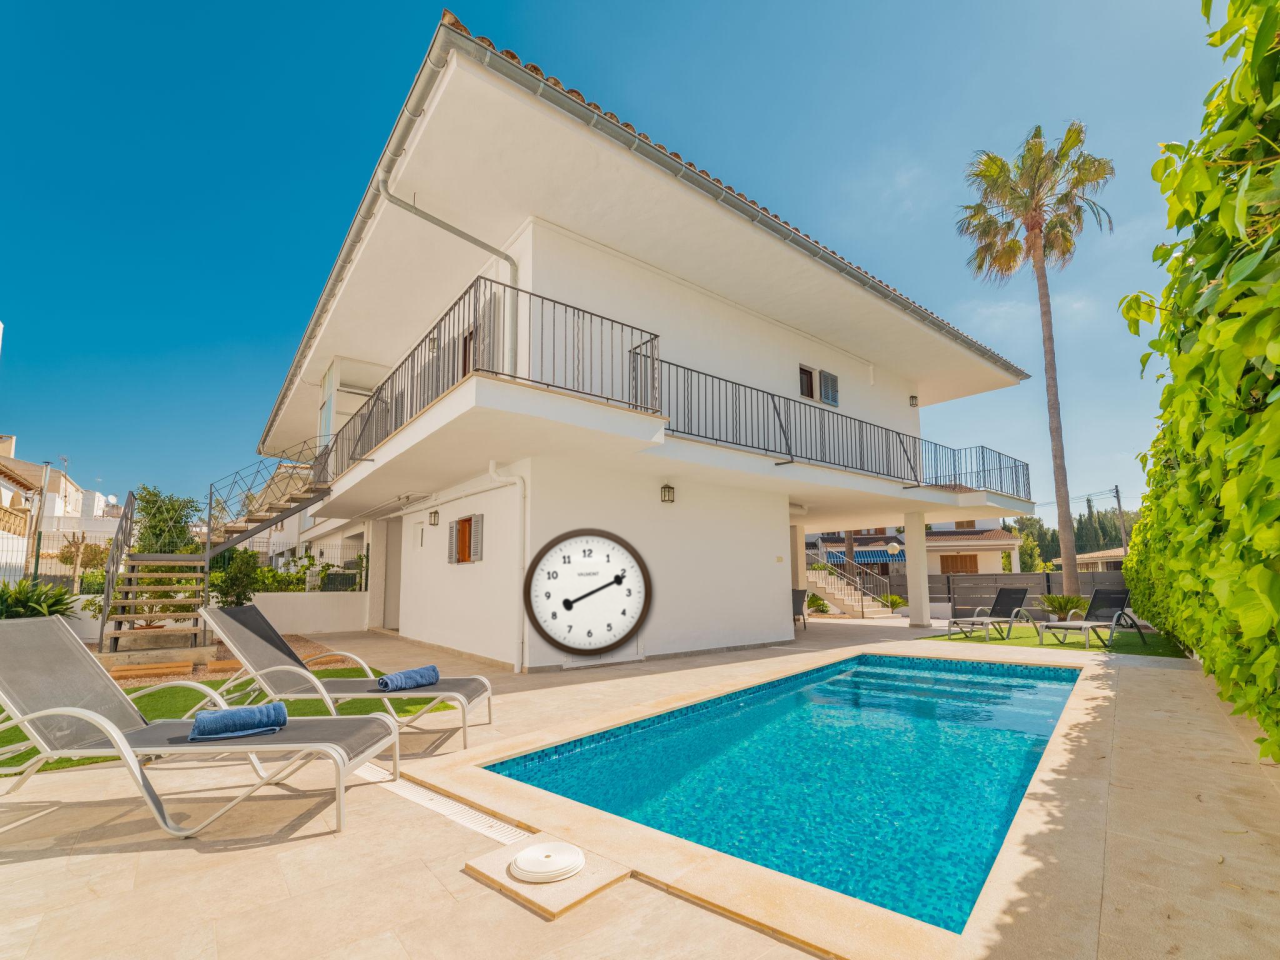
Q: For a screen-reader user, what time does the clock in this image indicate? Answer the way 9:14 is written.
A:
8:11
